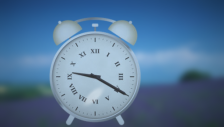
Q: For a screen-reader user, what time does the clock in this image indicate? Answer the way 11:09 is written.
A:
9:20
